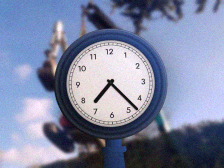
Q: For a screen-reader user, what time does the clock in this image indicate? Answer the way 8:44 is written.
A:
7:23
